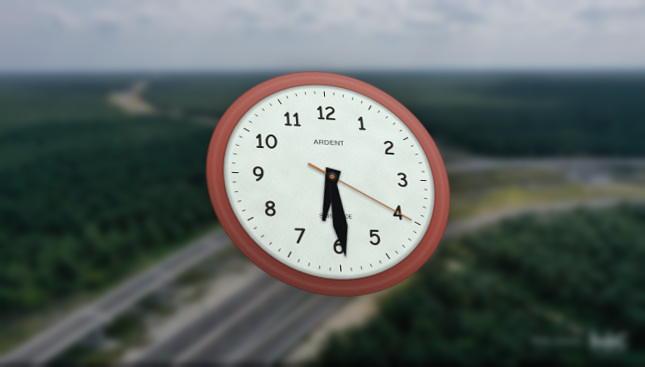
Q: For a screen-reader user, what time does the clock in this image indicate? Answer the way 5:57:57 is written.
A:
6:29:20
